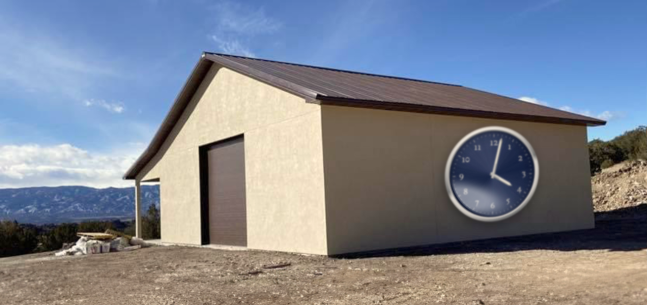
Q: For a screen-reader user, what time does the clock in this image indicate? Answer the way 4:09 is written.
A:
4:02
